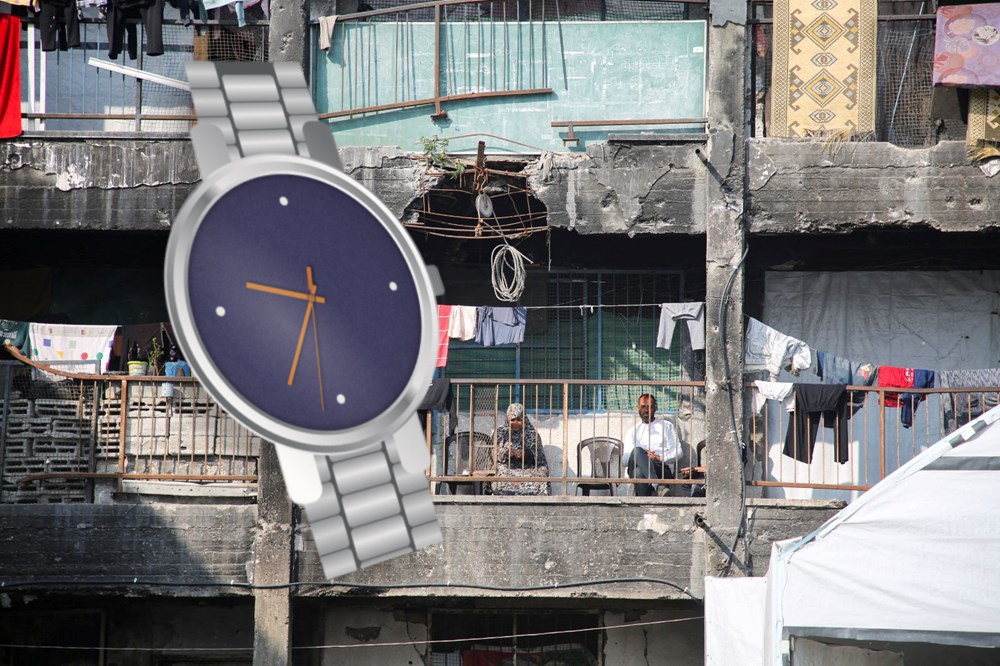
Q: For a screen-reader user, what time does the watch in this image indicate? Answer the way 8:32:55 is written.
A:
9:35:32
